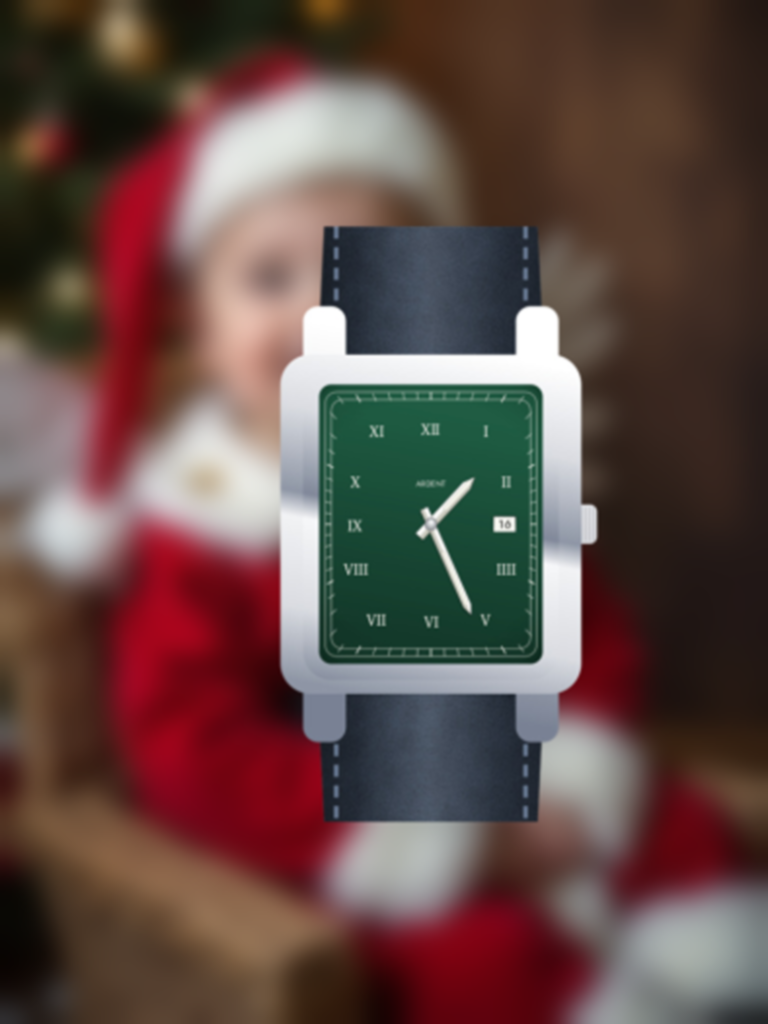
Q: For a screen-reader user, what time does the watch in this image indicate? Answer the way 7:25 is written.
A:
1:26
